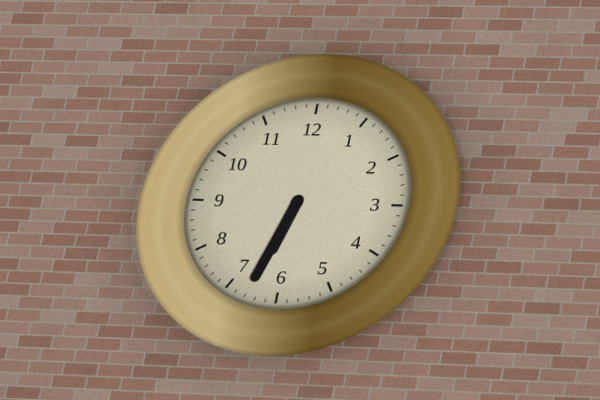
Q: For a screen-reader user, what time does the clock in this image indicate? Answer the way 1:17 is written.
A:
6:33
